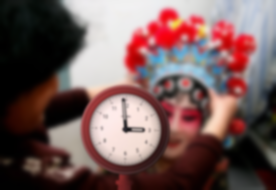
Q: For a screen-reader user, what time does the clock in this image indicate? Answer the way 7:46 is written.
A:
2:59
